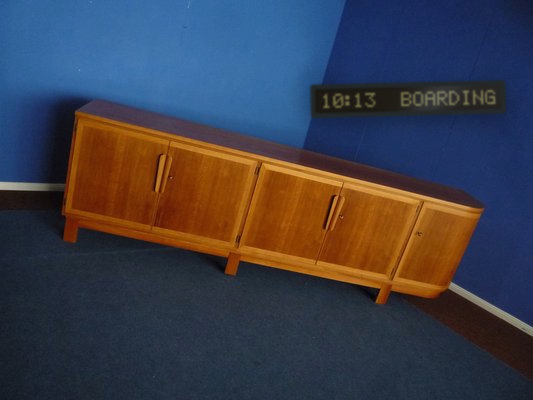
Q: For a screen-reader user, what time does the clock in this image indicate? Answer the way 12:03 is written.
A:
10:13
